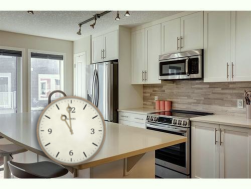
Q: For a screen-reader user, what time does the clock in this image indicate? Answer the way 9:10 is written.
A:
10:59
